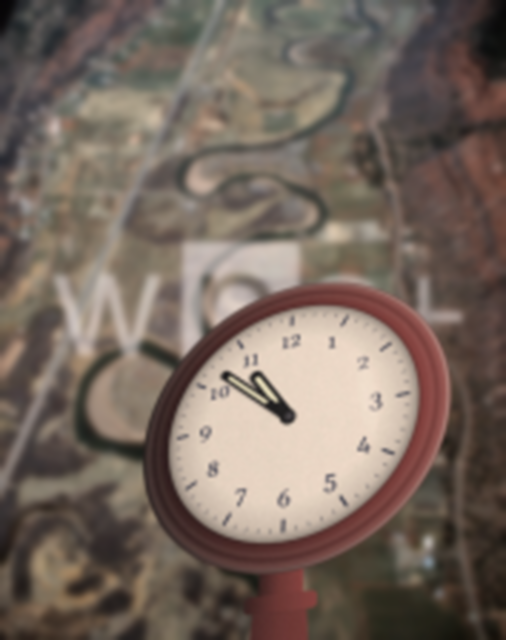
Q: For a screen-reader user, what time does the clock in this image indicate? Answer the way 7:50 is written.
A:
10:52
